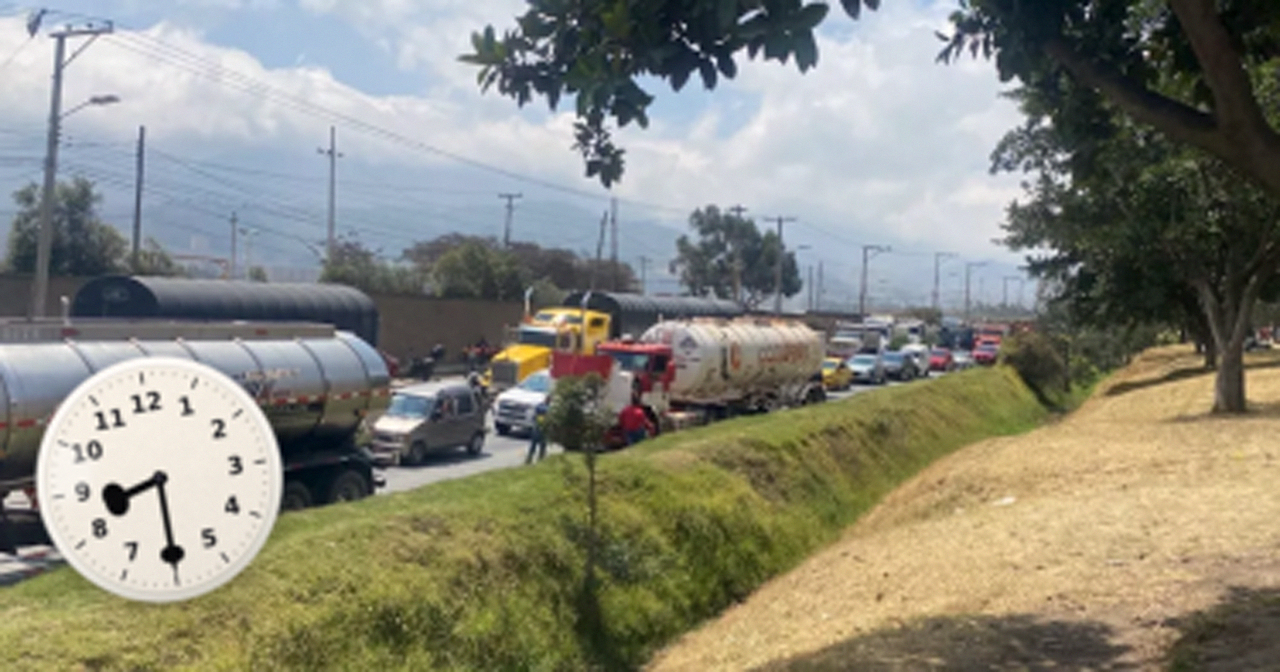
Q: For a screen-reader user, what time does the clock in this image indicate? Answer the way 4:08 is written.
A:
8:30
